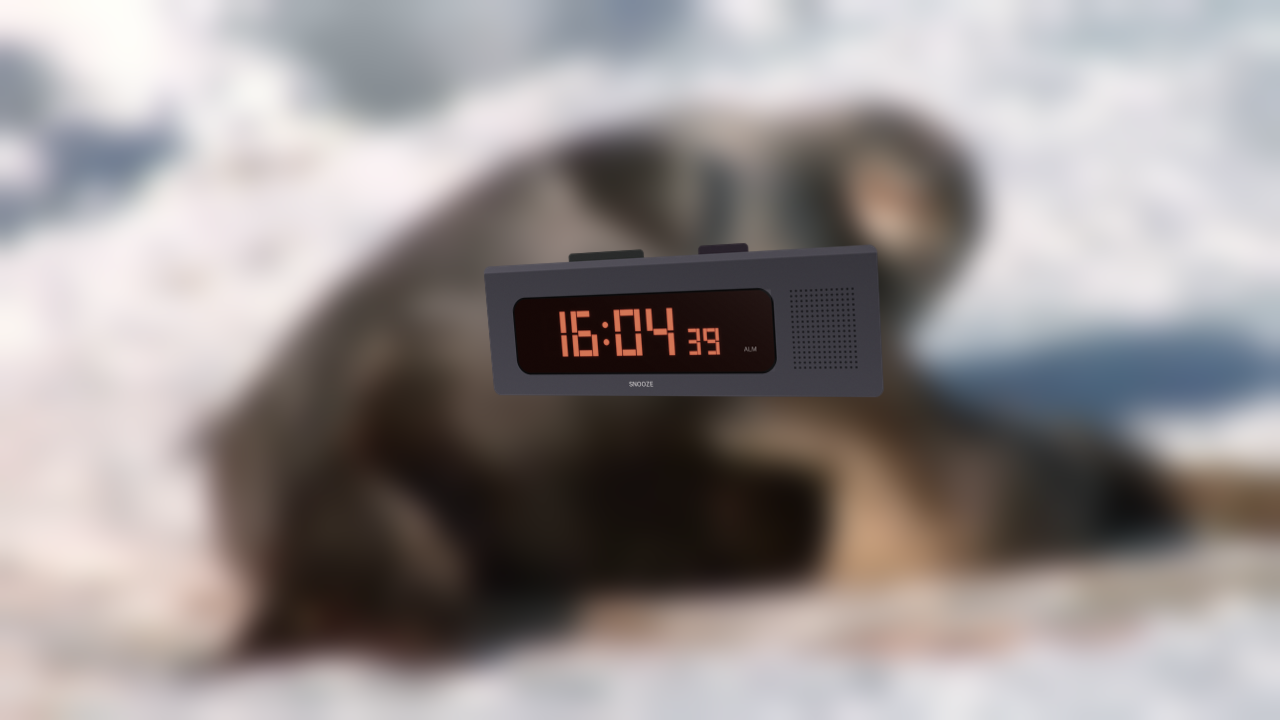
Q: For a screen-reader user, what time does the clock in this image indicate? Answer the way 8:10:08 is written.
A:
16:04:39
